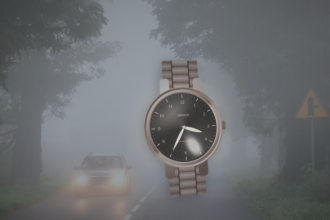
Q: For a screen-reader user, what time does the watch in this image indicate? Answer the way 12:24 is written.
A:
3:35
